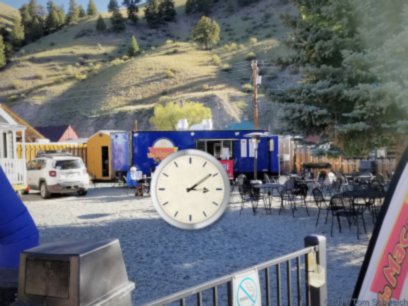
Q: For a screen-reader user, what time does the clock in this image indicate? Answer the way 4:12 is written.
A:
3:09
